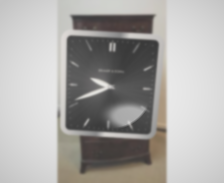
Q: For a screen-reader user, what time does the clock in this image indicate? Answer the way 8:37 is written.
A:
9:41
